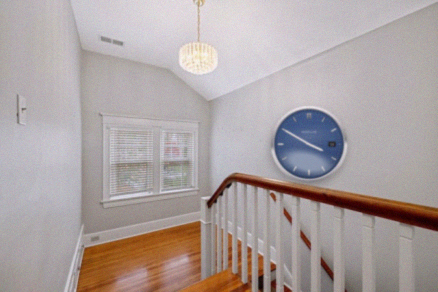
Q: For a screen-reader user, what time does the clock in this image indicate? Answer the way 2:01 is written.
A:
3:50
